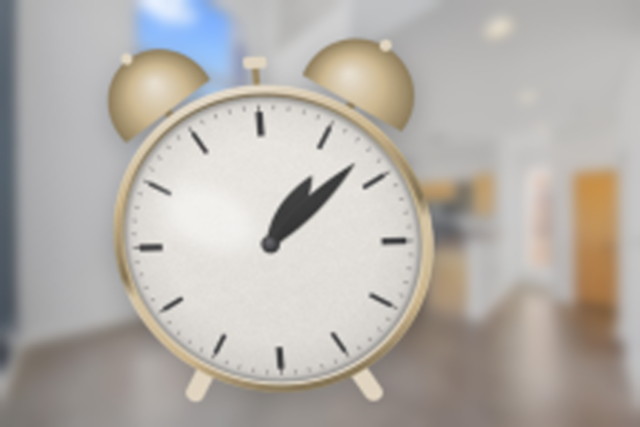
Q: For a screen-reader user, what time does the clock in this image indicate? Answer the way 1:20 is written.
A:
1:08
